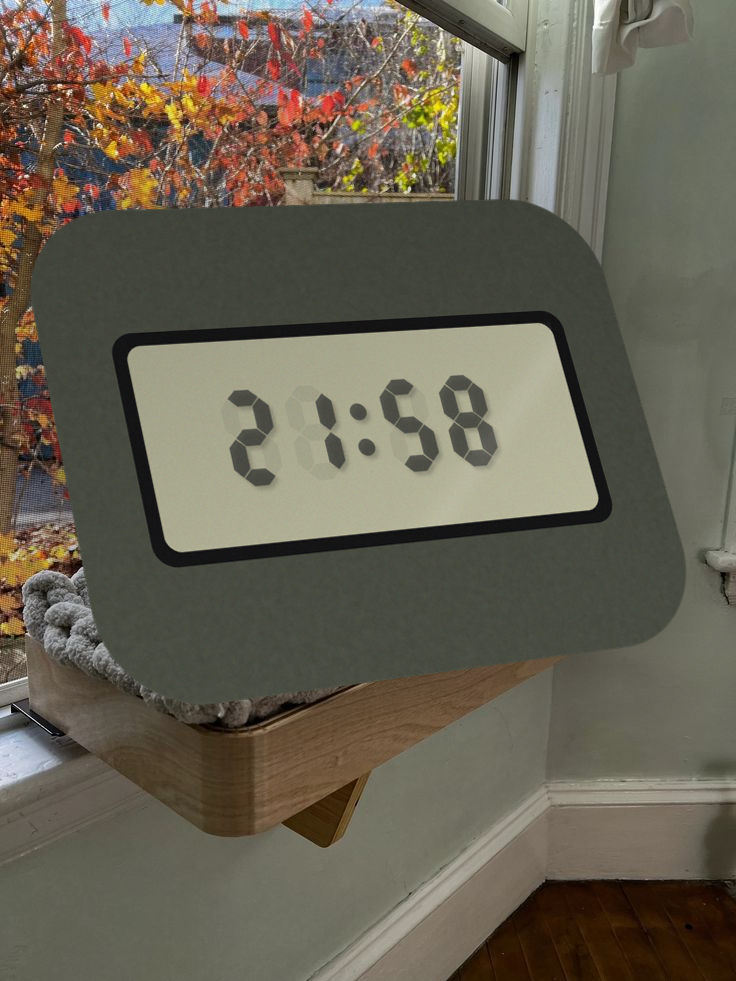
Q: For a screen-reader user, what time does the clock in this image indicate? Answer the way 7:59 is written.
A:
21:58
